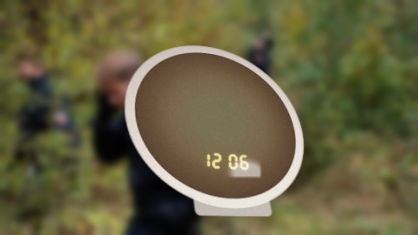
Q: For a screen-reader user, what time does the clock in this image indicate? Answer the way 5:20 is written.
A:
12:06
